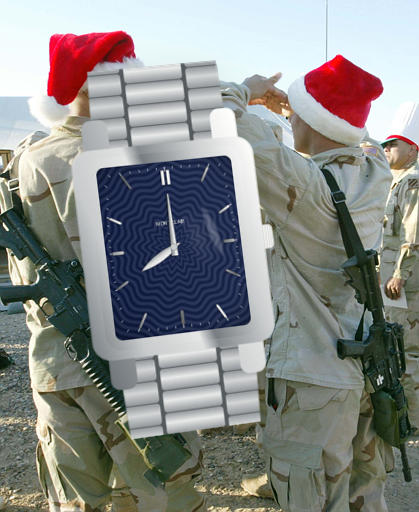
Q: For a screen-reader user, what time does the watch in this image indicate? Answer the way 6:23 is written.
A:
8:00
